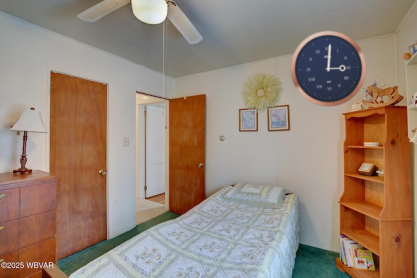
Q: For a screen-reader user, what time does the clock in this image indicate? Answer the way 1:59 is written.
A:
3:01
